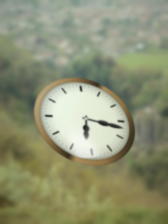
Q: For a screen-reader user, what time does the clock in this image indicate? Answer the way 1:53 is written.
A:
6:17
